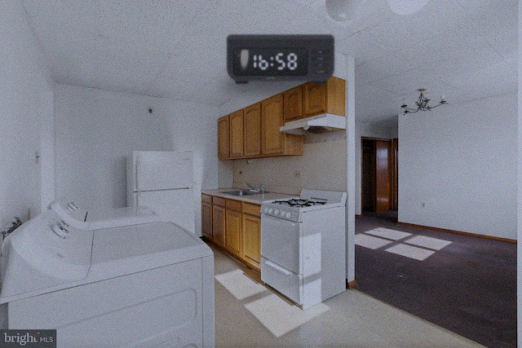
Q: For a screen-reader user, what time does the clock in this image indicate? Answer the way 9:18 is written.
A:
16:58
